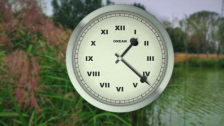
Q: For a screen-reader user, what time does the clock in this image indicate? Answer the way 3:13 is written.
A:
1:22
